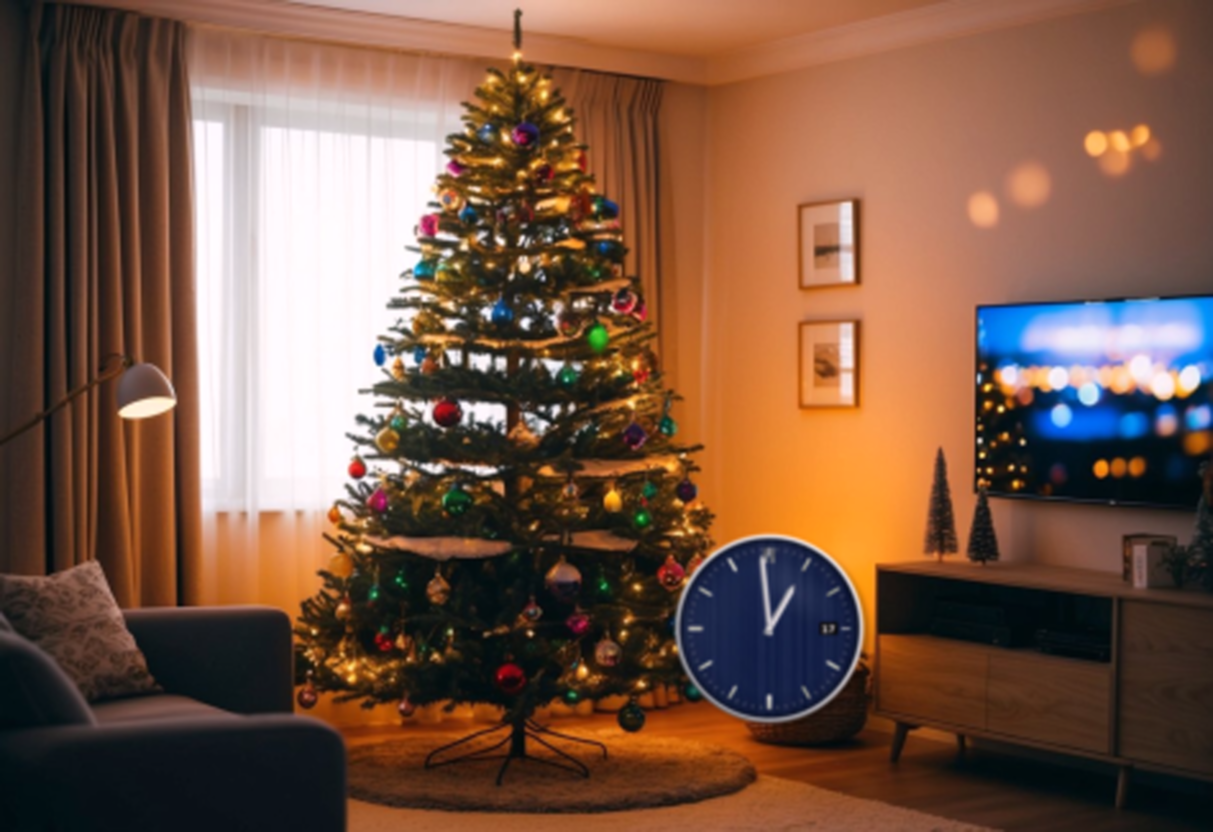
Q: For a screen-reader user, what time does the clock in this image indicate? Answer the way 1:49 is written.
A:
12:59
